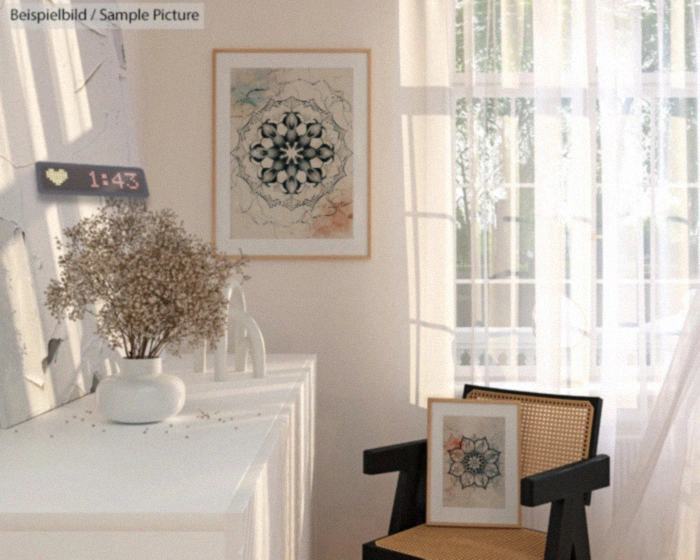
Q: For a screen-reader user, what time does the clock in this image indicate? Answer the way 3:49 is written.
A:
1:43
